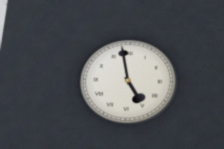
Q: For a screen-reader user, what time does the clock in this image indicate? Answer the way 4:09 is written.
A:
4:58
